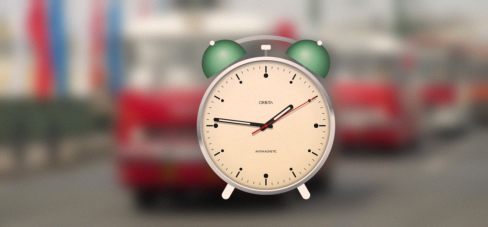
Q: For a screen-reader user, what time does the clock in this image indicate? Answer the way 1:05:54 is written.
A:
1:46:10
